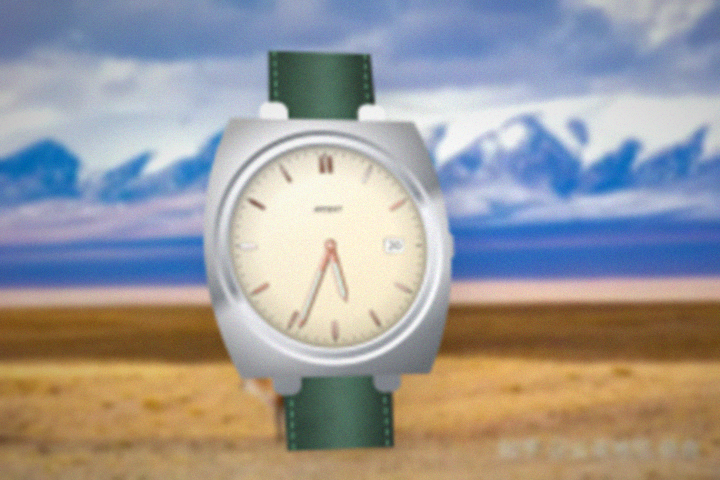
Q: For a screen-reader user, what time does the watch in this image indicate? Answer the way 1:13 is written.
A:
5:34
